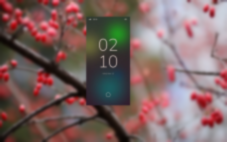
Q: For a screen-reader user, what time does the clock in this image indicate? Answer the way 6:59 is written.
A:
2:10
